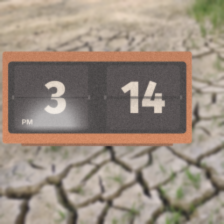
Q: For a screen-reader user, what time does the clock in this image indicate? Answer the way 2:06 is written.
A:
3:14
